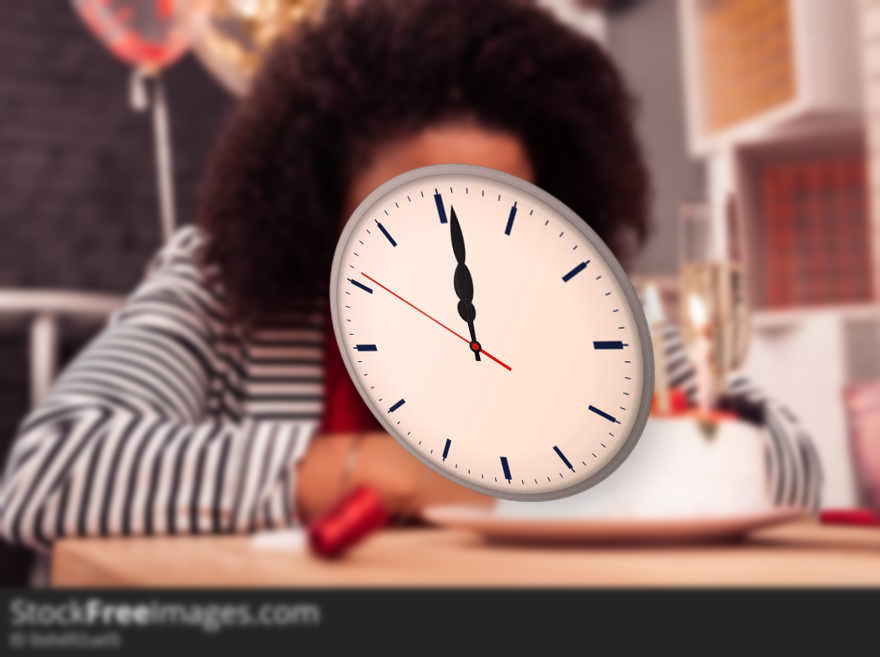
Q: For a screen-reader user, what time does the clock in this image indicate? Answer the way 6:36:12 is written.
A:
12:00:51
